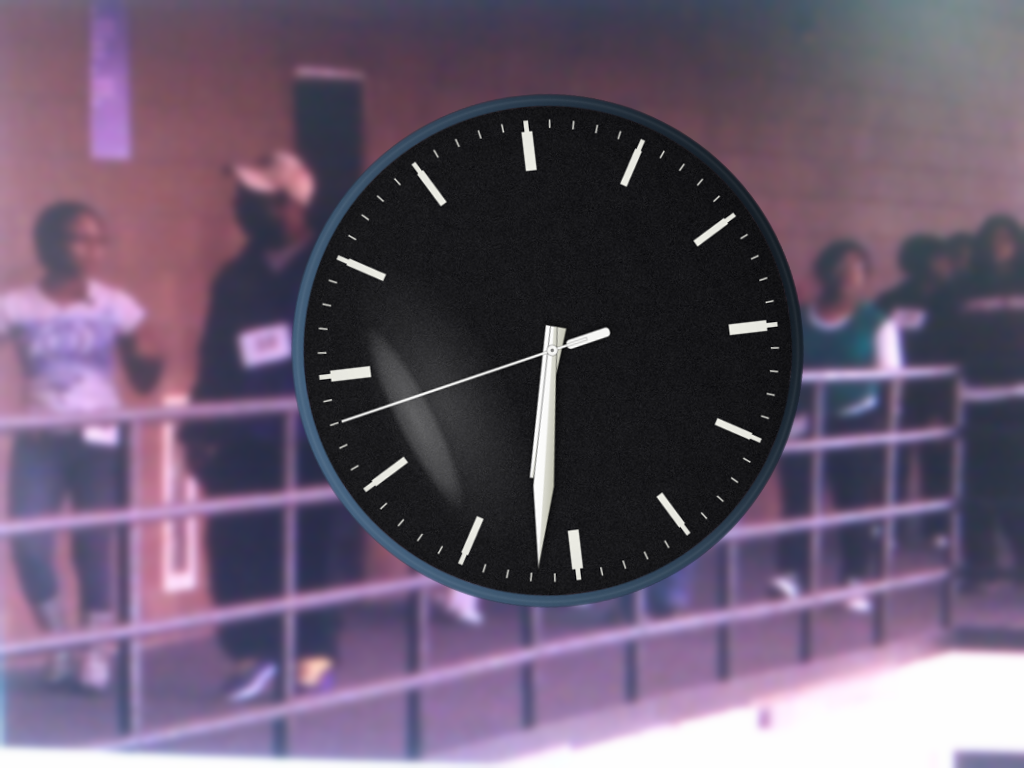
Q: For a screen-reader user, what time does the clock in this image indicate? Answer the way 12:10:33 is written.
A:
6:31:43
